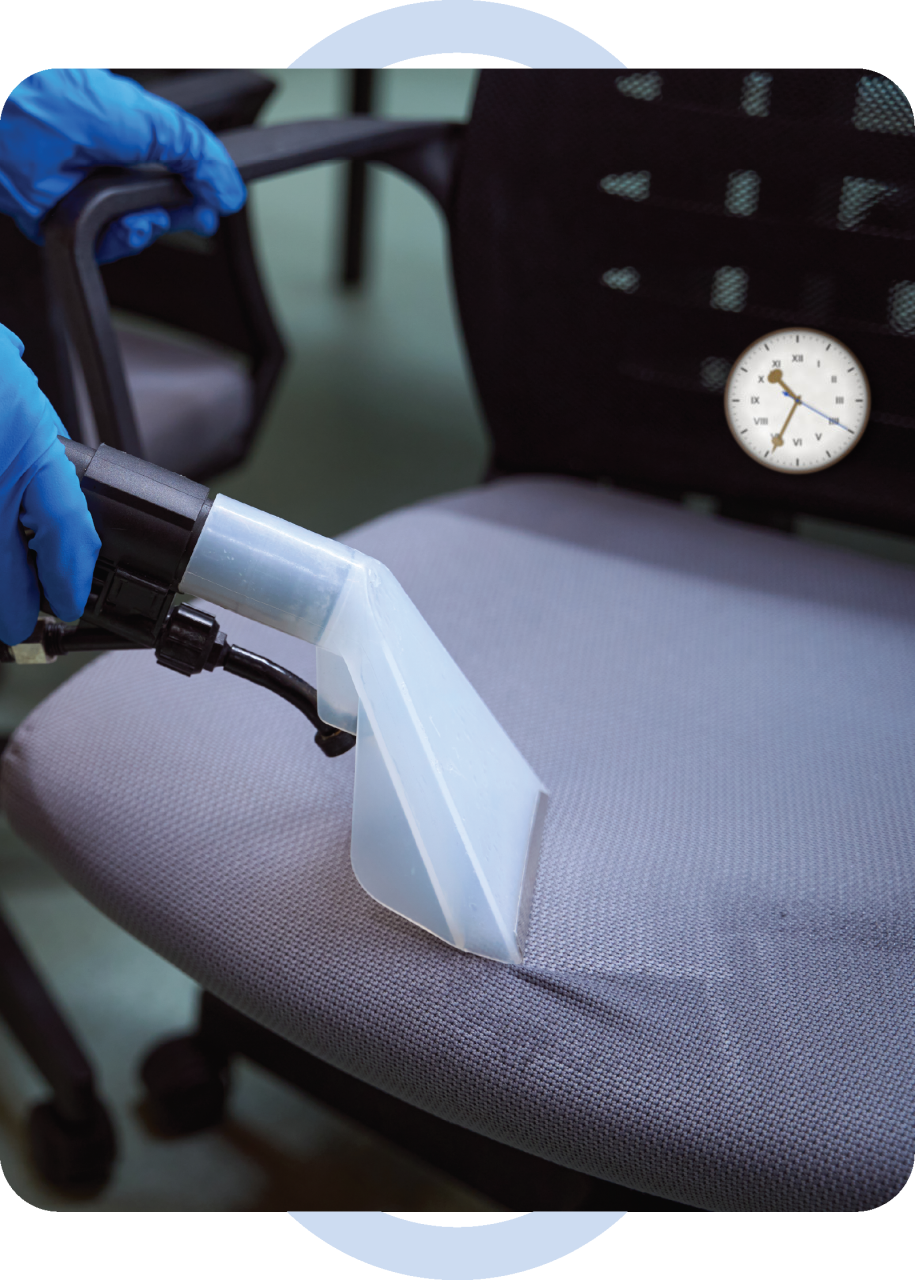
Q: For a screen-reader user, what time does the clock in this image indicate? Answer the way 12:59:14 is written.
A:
10:34:20
